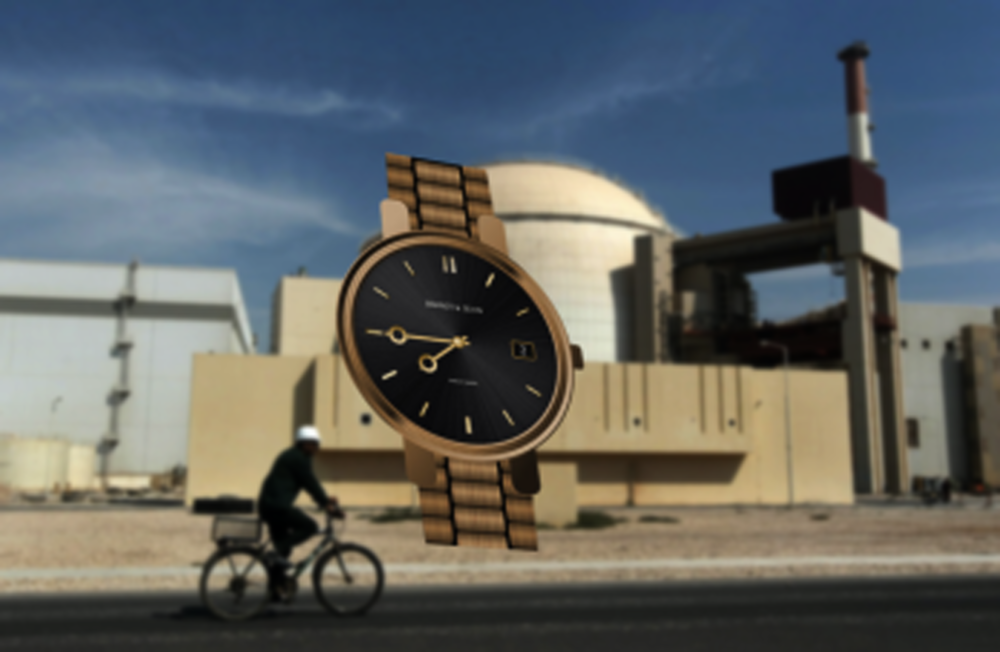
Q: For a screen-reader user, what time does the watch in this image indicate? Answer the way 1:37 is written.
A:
7:45
